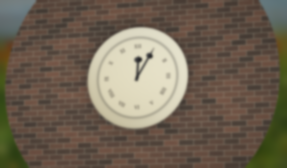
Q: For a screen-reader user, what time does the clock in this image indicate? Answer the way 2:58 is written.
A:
12:05
